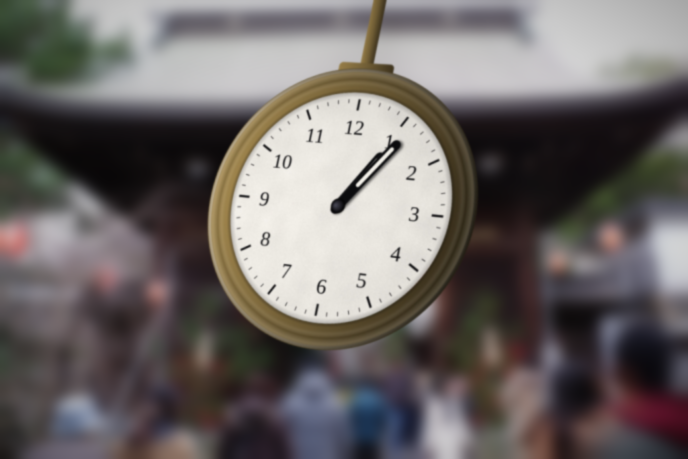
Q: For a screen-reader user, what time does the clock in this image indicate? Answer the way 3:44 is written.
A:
1:06
